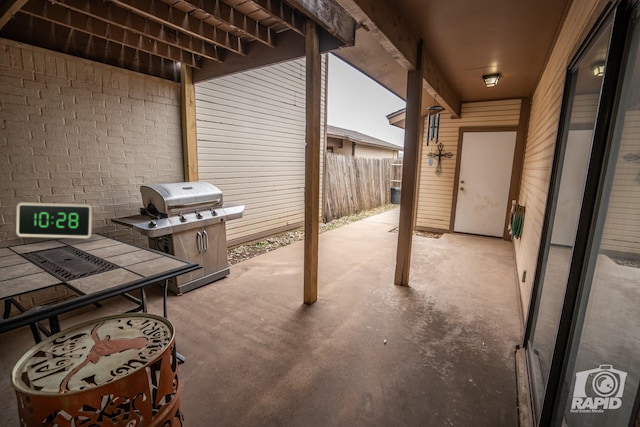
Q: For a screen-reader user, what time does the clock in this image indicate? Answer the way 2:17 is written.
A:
10:28
